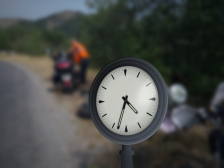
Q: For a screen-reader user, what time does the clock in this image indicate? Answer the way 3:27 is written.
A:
4:33
